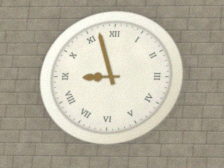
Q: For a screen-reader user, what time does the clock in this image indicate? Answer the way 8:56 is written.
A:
8:57
